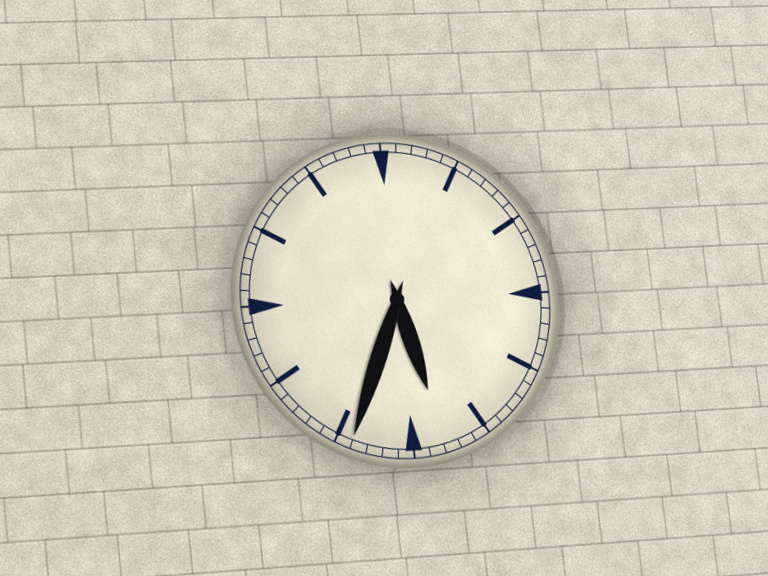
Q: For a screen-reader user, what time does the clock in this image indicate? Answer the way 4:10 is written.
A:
5:34
